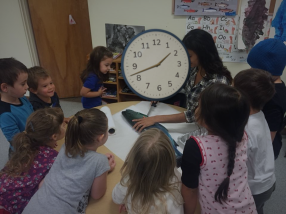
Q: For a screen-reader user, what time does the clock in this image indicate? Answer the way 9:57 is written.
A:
1:42
